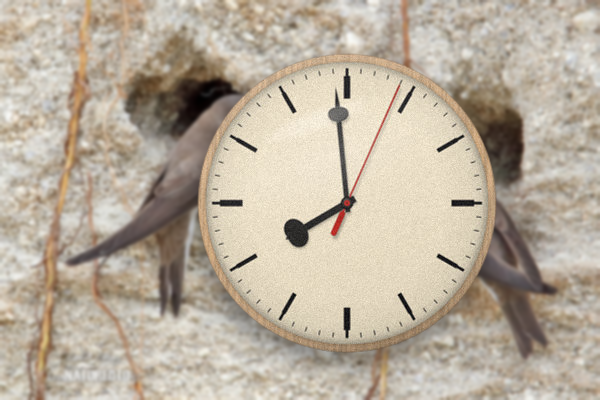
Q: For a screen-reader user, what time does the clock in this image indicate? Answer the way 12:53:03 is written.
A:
7:59:04
